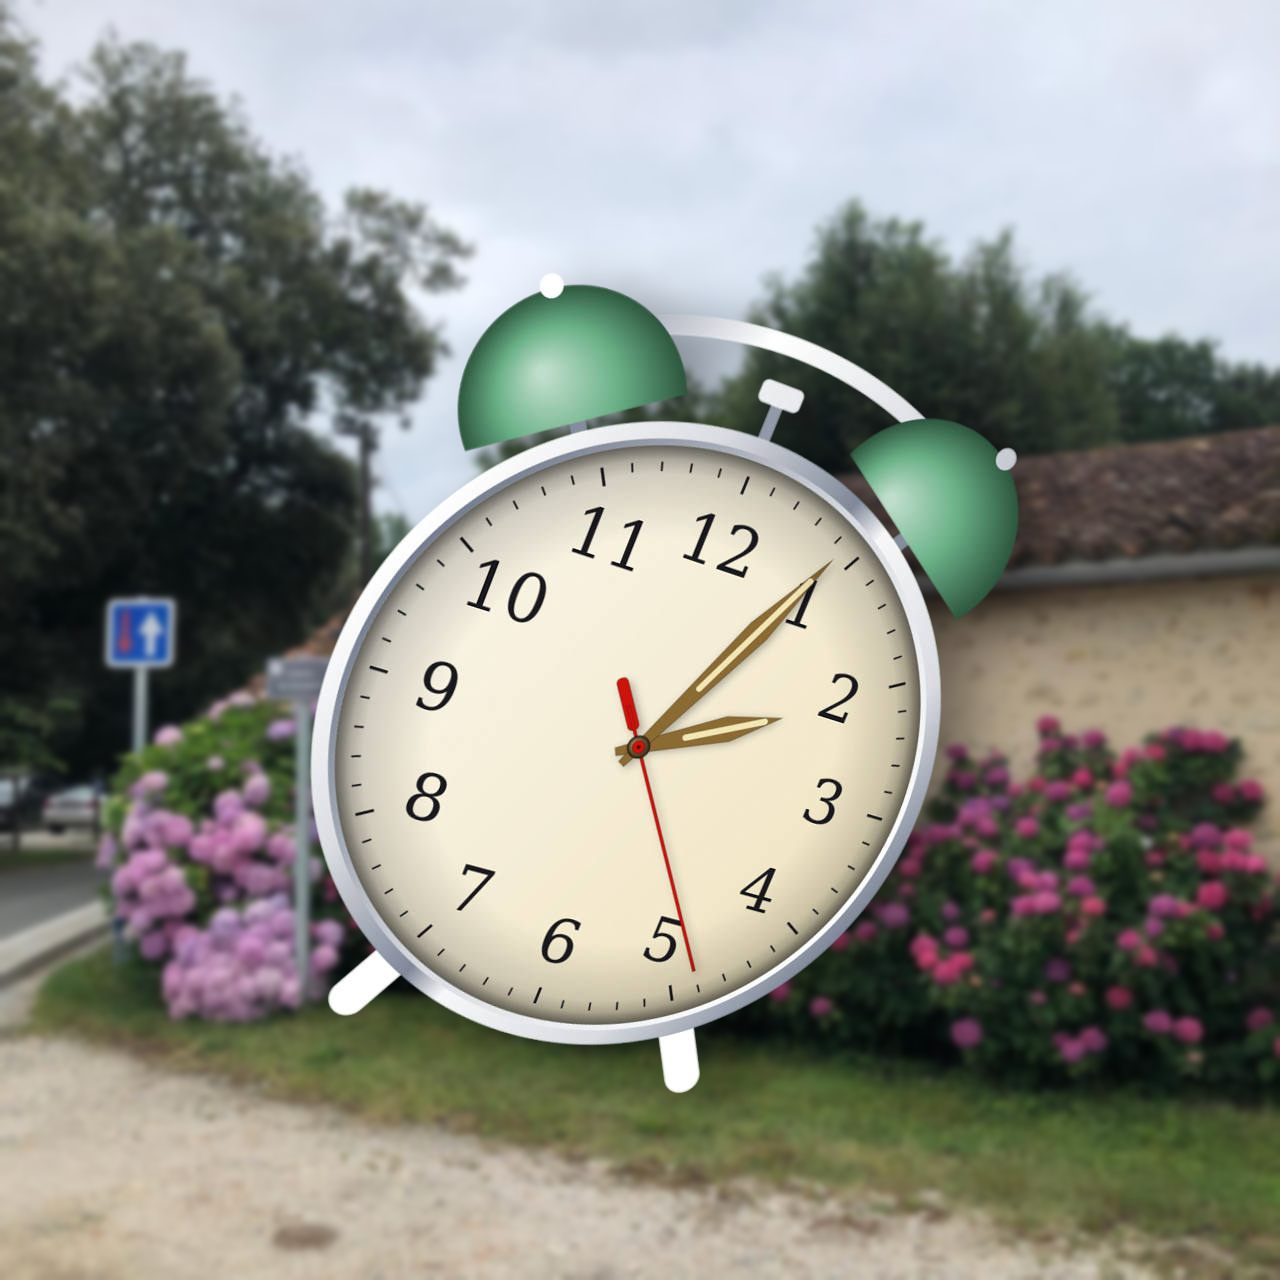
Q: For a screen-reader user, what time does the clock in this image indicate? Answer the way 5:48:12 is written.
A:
2:04:24
